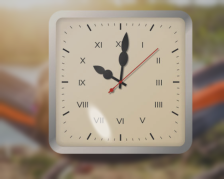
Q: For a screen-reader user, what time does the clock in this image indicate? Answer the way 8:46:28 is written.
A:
10:01:08
